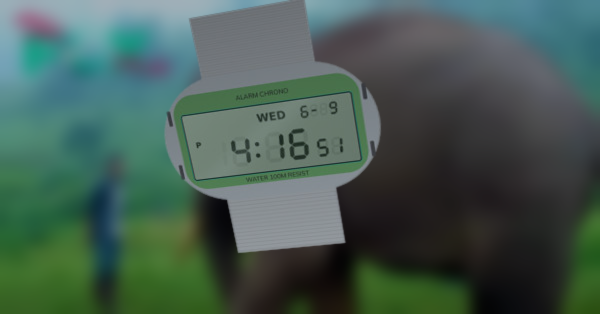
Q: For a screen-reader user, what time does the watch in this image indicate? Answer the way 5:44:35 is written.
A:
4:16:51
